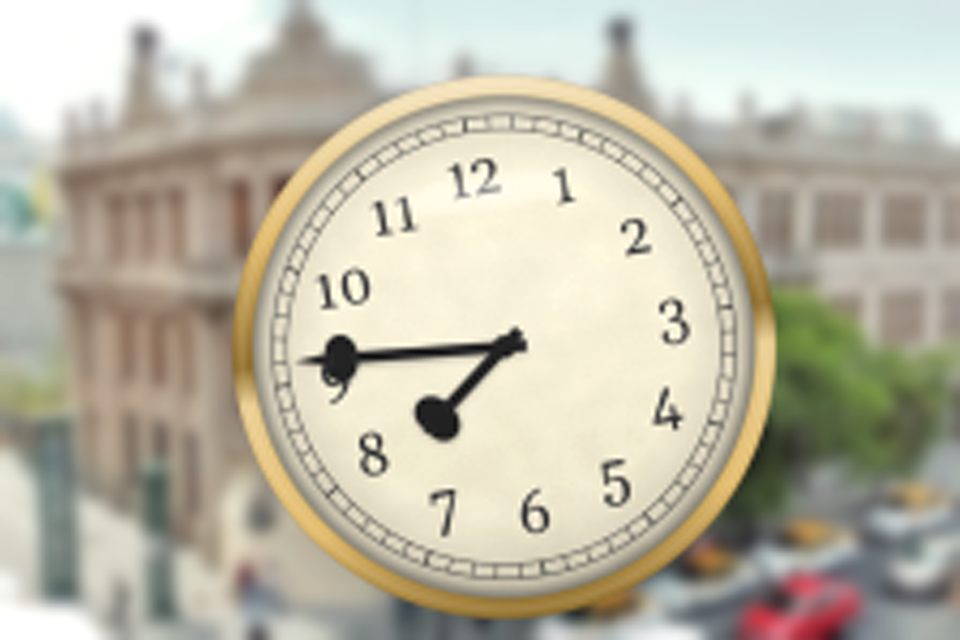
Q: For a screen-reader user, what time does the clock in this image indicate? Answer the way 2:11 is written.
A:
7:46
